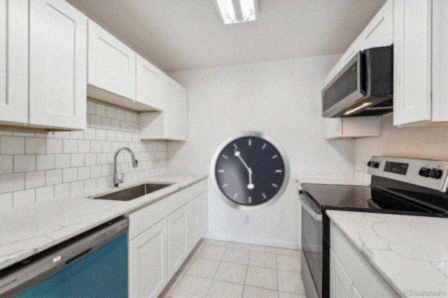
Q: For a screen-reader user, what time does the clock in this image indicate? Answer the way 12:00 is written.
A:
5:54
